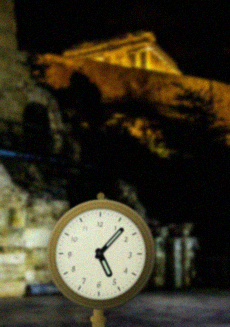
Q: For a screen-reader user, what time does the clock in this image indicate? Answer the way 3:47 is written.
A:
5:07
